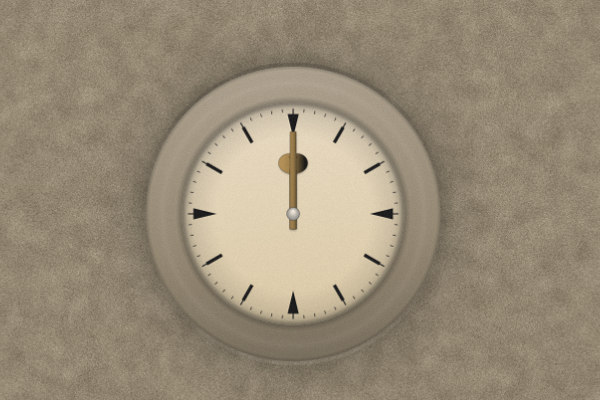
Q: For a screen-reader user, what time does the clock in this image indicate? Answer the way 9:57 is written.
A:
12:00
